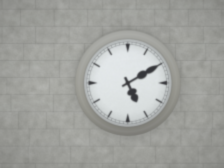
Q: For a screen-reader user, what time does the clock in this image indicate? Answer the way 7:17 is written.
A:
5:10
